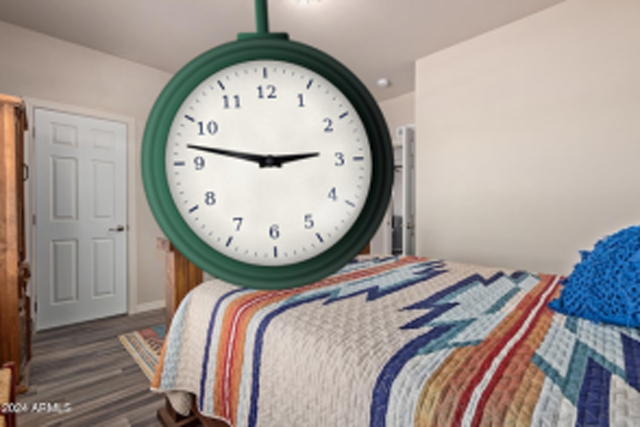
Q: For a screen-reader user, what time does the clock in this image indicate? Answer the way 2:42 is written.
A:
2:47
